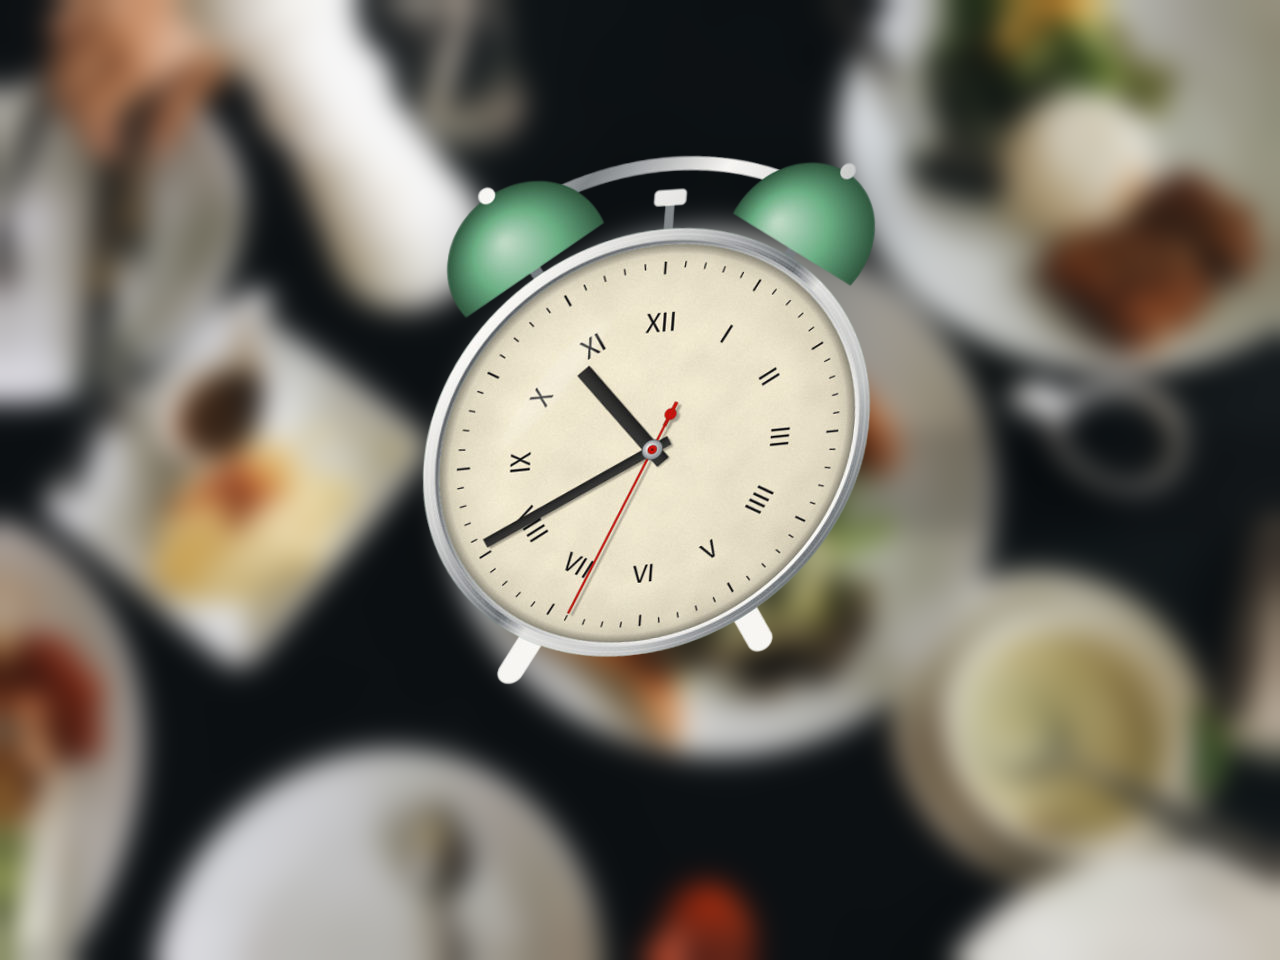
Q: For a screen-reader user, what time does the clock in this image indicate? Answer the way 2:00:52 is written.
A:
10:40:34
